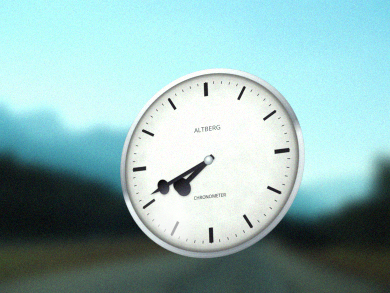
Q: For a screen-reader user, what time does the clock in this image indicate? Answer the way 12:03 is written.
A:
7:41
